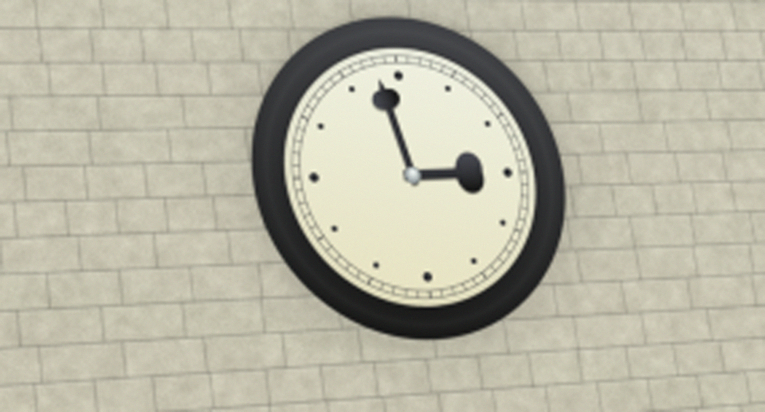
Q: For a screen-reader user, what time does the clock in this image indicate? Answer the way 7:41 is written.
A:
2:58
